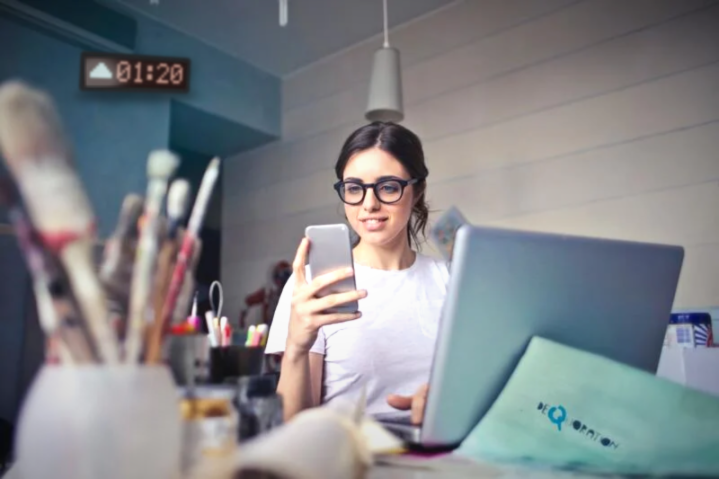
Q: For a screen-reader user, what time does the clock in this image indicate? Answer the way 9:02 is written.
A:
1:20
